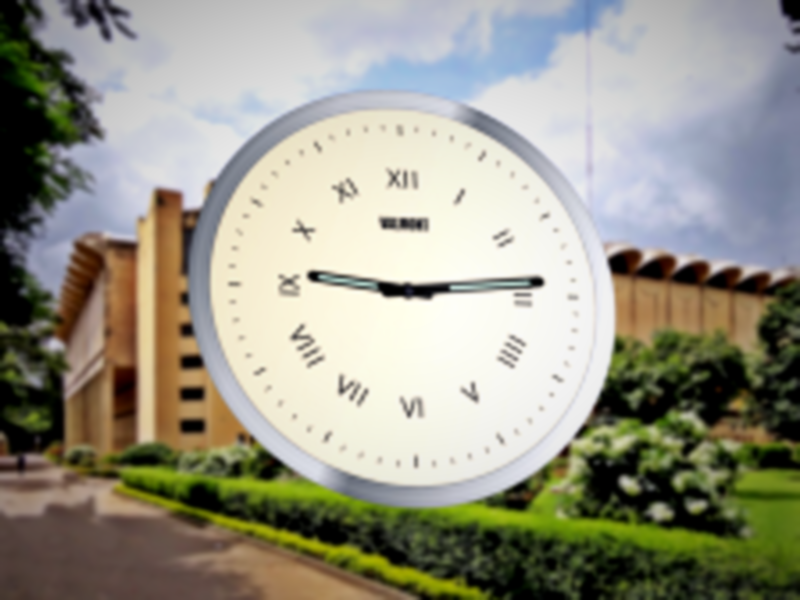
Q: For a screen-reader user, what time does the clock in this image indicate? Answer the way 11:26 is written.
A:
9:14
